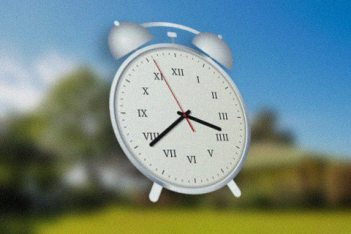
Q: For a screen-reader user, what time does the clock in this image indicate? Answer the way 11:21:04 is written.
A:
3:38:56
